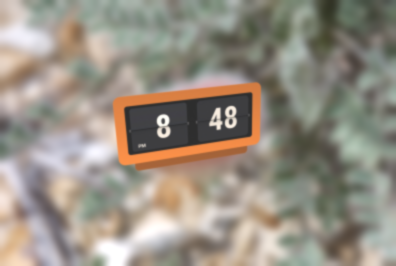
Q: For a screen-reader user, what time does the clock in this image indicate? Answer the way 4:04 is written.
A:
8:48
